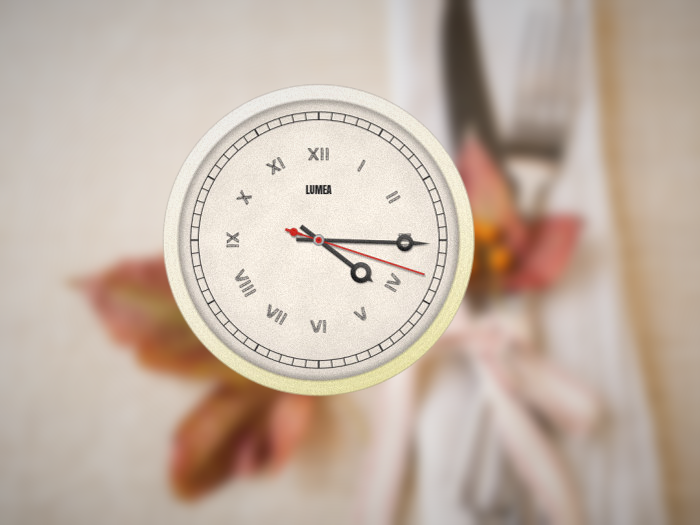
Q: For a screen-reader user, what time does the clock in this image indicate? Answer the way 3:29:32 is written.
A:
4:15:18
